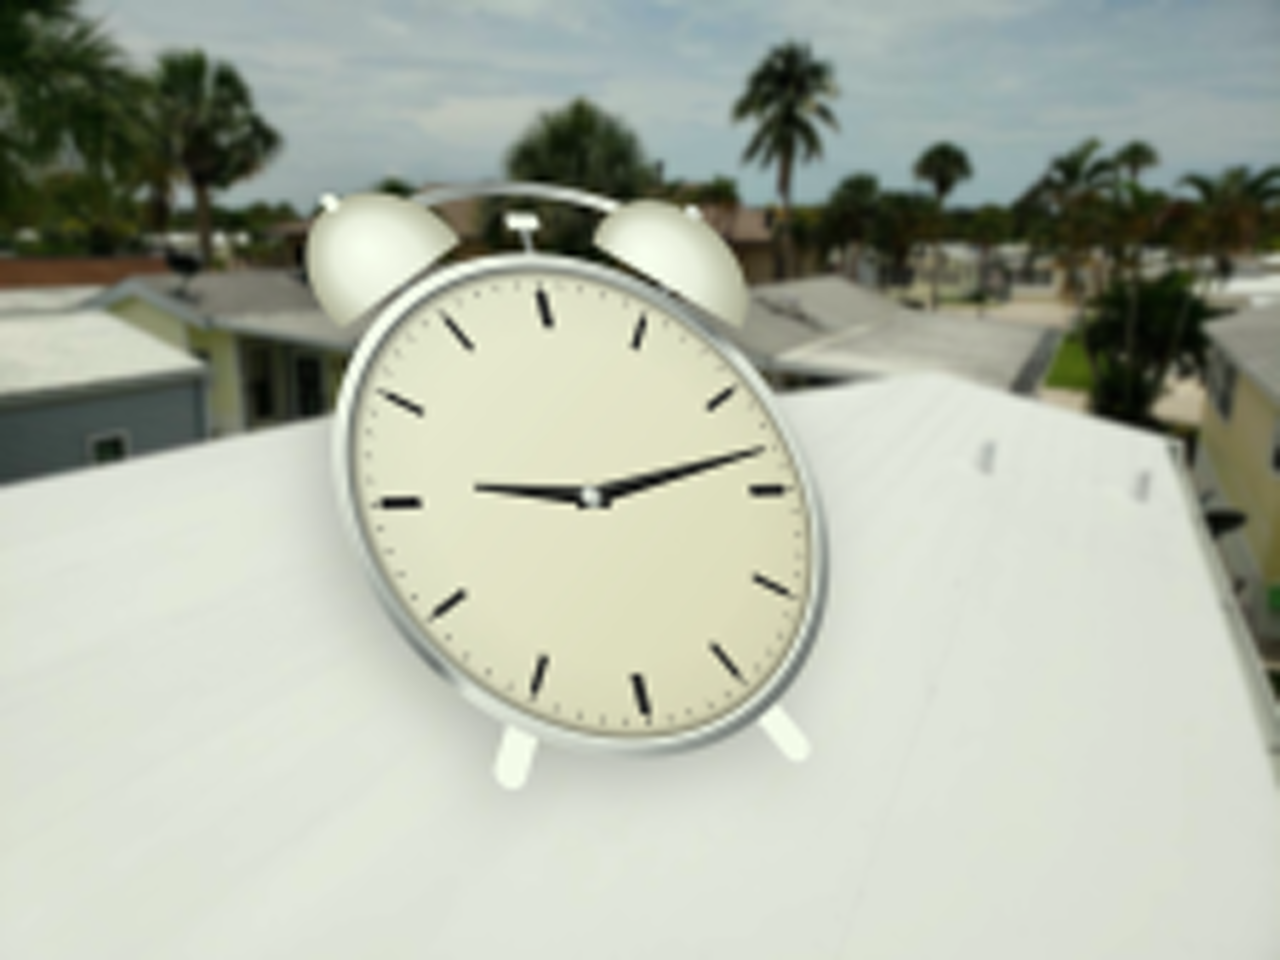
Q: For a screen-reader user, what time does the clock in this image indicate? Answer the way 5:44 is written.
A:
9:13
